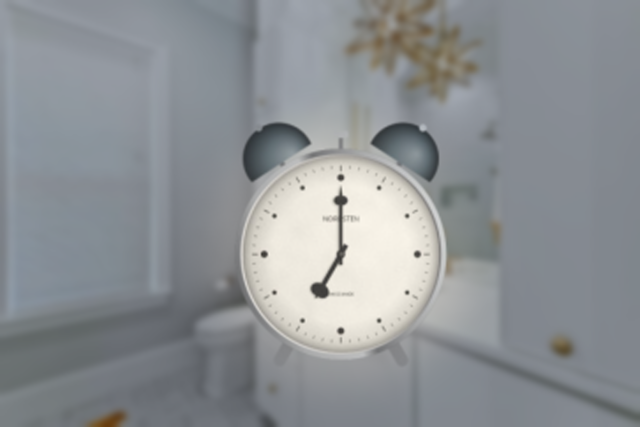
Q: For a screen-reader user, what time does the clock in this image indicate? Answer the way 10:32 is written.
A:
7:00
